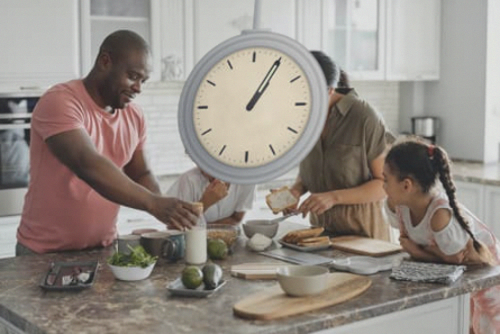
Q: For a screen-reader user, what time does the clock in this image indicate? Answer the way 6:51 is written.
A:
1:05
